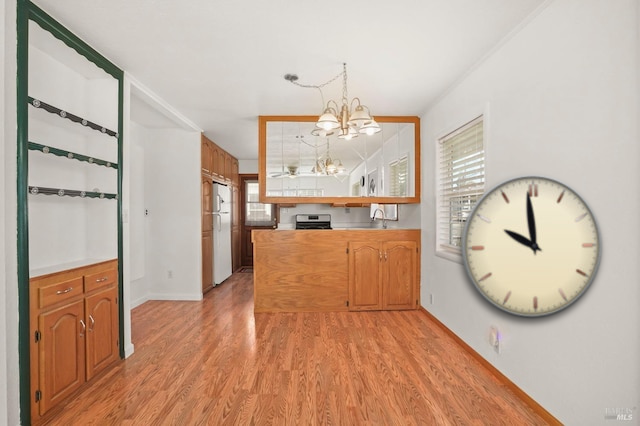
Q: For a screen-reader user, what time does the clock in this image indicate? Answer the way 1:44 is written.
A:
9:59
